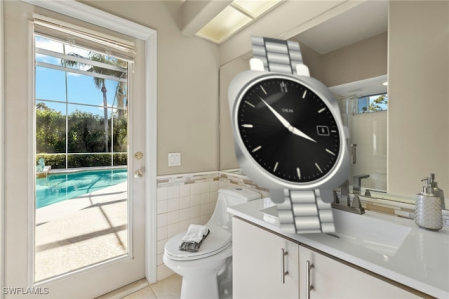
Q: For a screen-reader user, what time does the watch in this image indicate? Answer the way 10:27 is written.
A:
3:53
